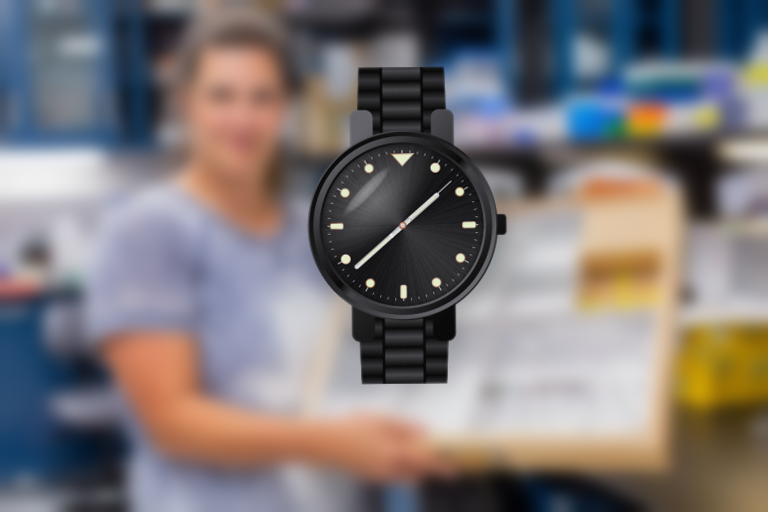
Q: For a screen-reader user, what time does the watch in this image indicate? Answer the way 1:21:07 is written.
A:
1:38:08
